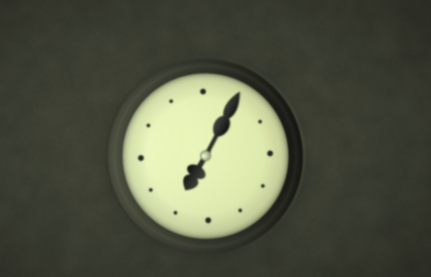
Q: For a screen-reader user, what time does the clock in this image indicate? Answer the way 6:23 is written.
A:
7:05
